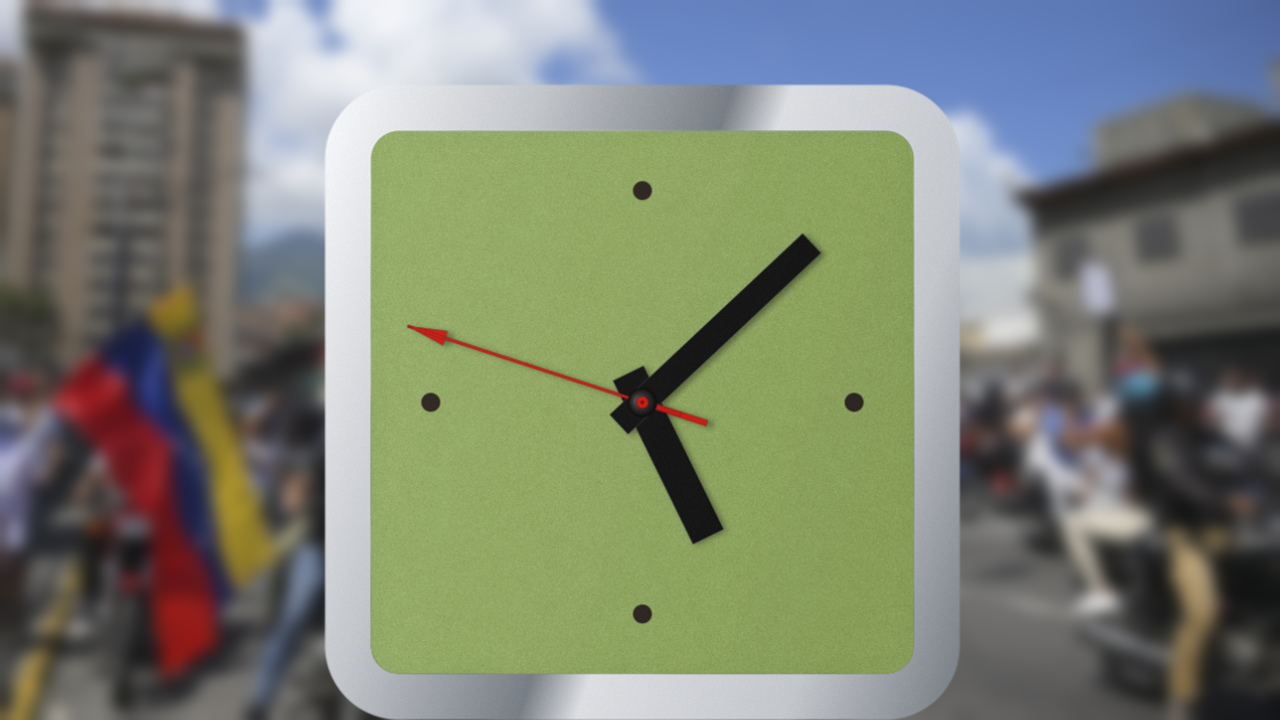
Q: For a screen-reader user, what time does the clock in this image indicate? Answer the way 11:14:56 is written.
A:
5:07:48
